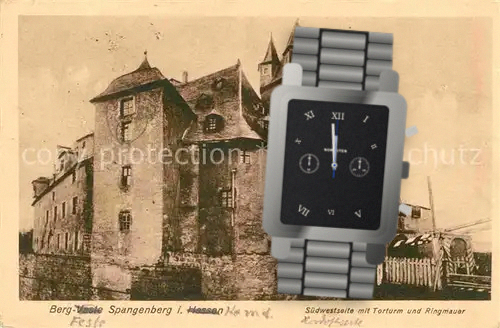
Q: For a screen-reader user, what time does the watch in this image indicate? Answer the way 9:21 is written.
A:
11:59
